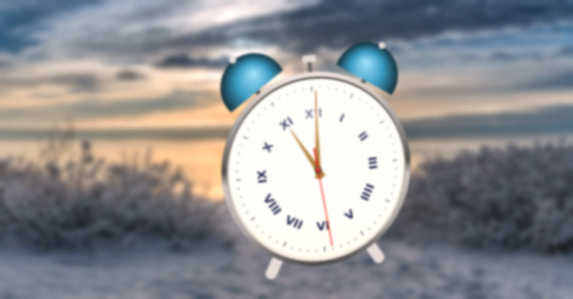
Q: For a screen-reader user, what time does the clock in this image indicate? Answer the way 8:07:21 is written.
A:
11:00:29
